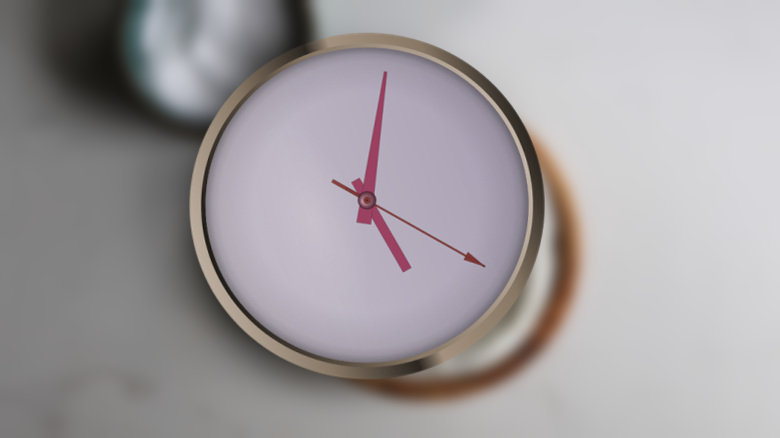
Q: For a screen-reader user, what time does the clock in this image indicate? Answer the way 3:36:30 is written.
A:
5:01:20
